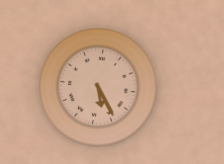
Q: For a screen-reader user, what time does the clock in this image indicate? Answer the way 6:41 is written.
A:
5:24
